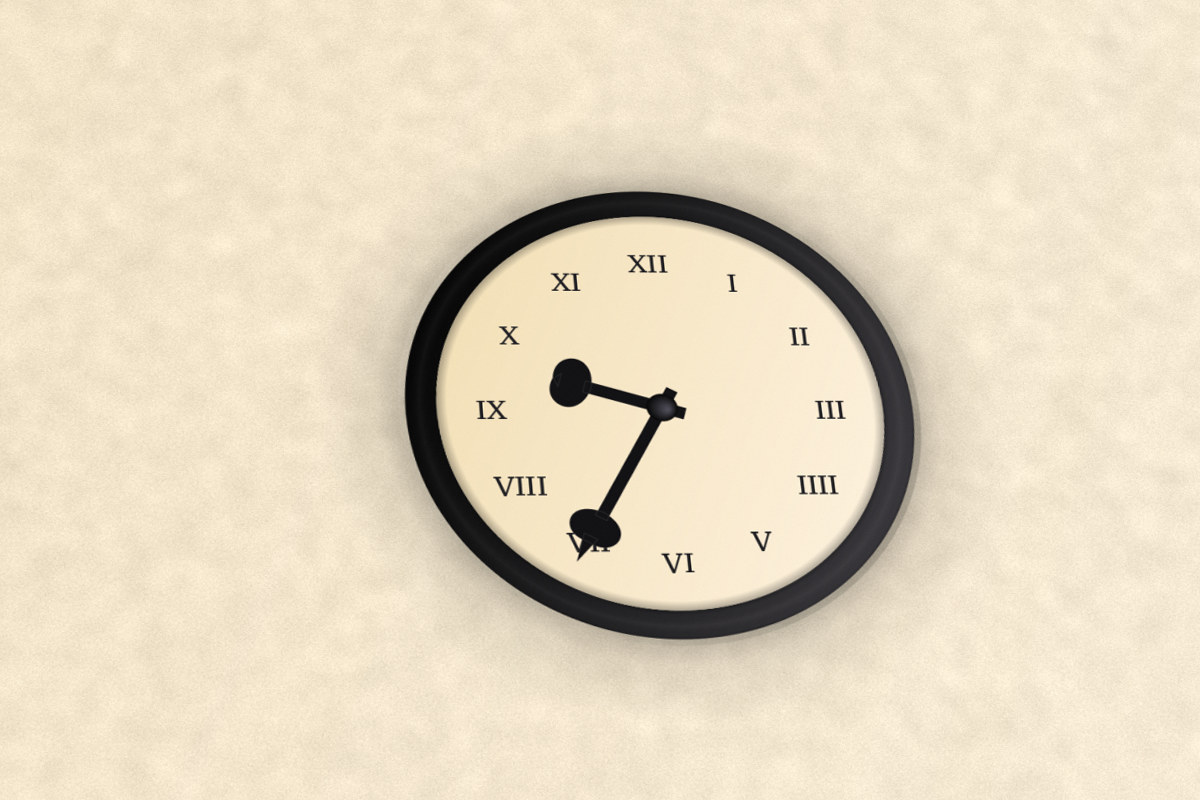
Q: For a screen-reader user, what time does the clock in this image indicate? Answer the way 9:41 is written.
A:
9:35
